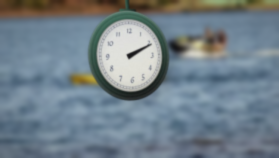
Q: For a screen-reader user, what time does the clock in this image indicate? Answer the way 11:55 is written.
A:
2:11
